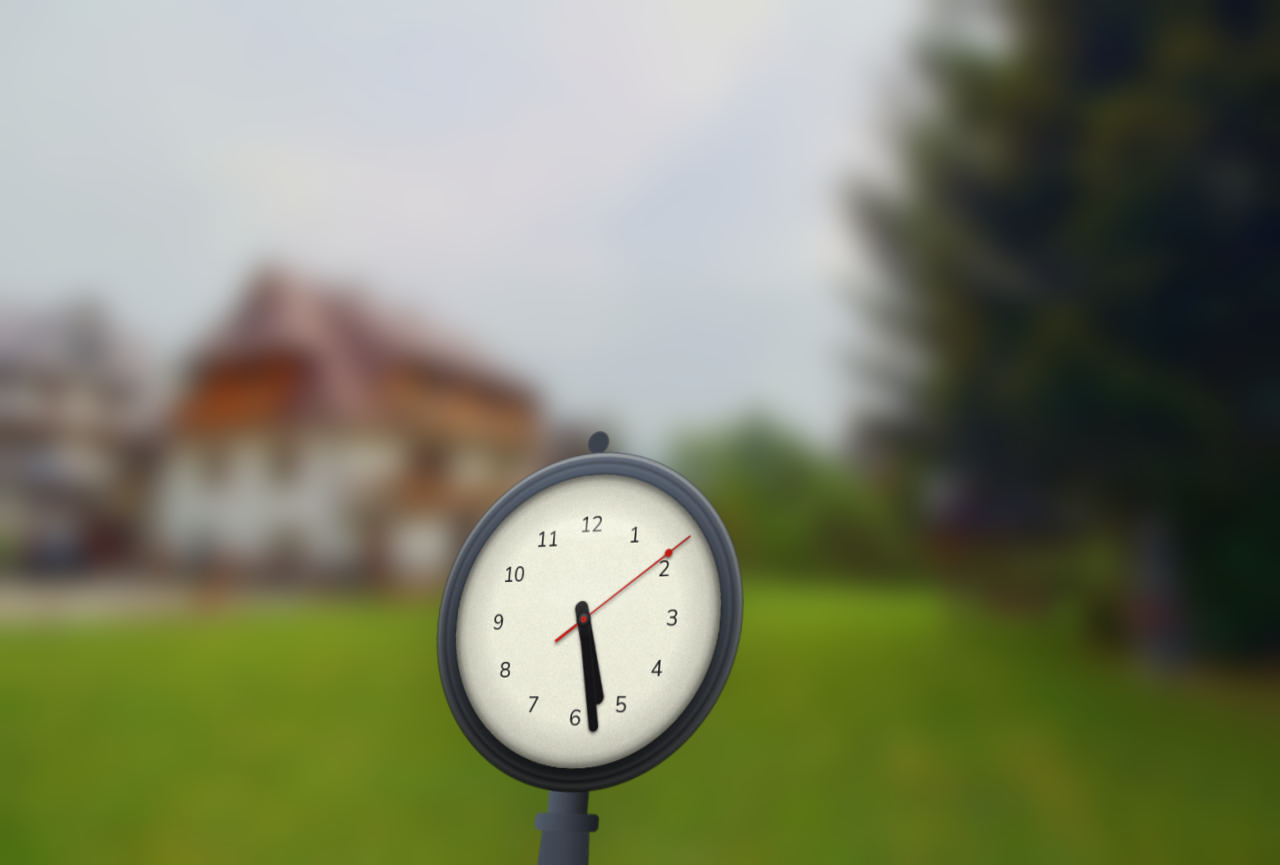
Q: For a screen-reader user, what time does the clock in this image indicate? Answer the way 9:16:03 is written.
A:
5:28:09
